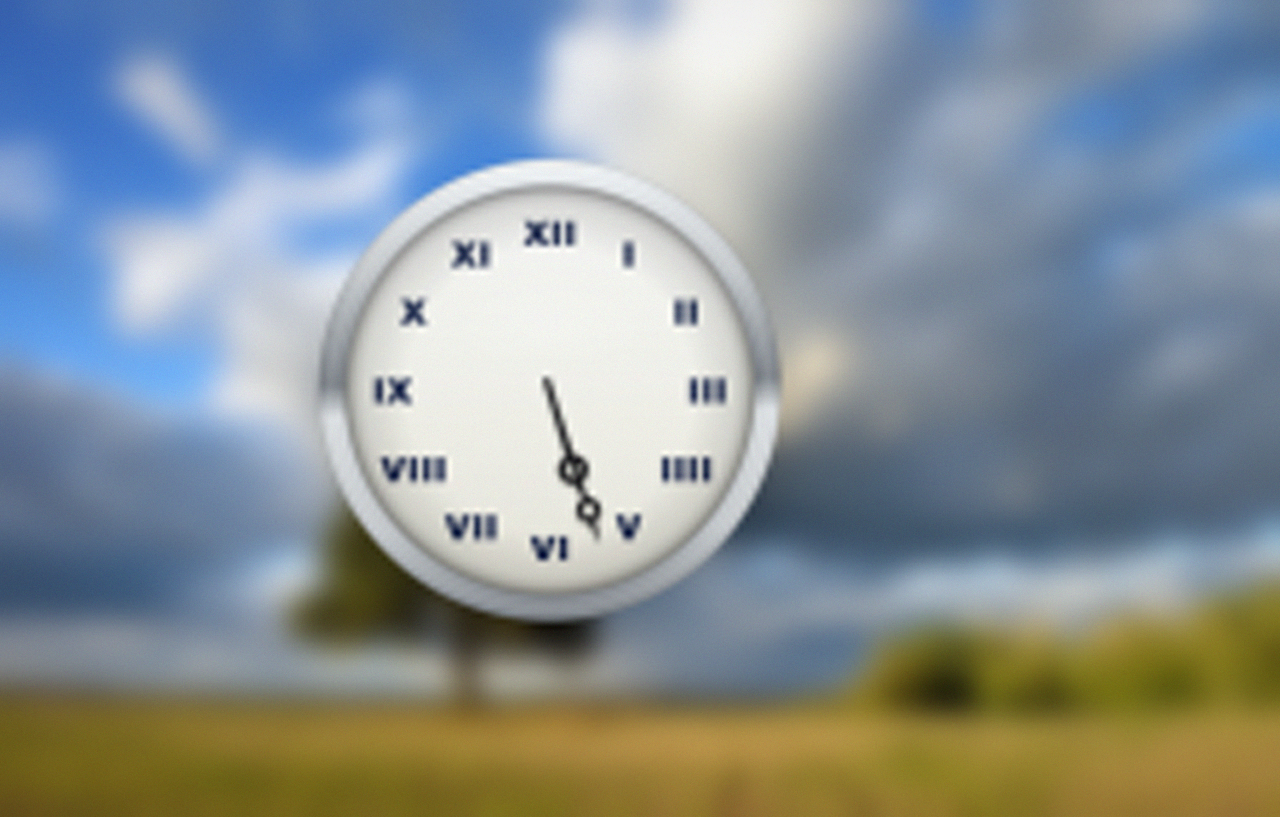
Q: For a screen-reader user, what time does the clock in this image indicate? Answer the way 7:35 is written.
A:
5:27
